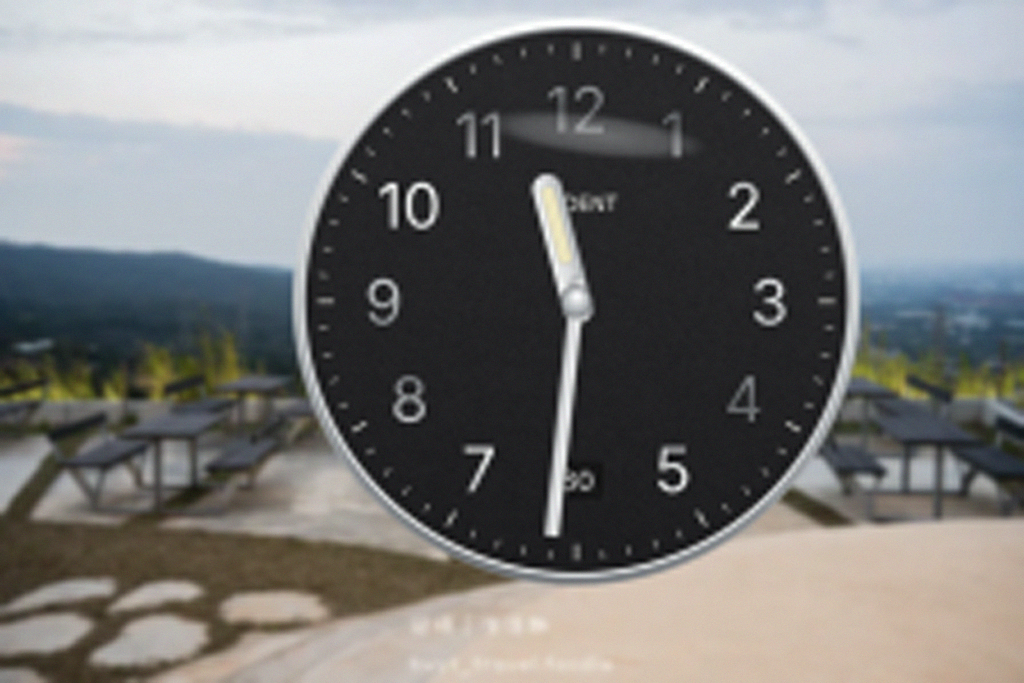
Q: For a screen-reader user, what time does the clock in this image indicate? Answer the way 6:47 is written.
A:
11:31
